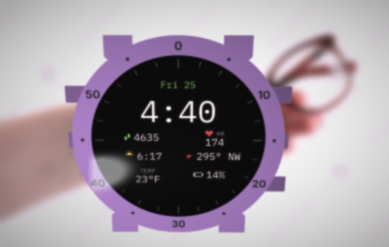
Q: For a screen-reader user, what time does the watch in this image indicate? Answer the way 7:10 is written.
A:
4:40
